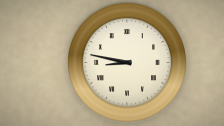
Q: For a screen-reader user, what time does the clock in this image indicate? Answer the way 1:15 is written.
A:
8:47
